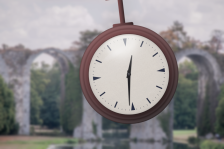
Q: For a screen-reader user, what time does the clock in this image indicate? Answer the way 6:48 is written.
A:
12:31
